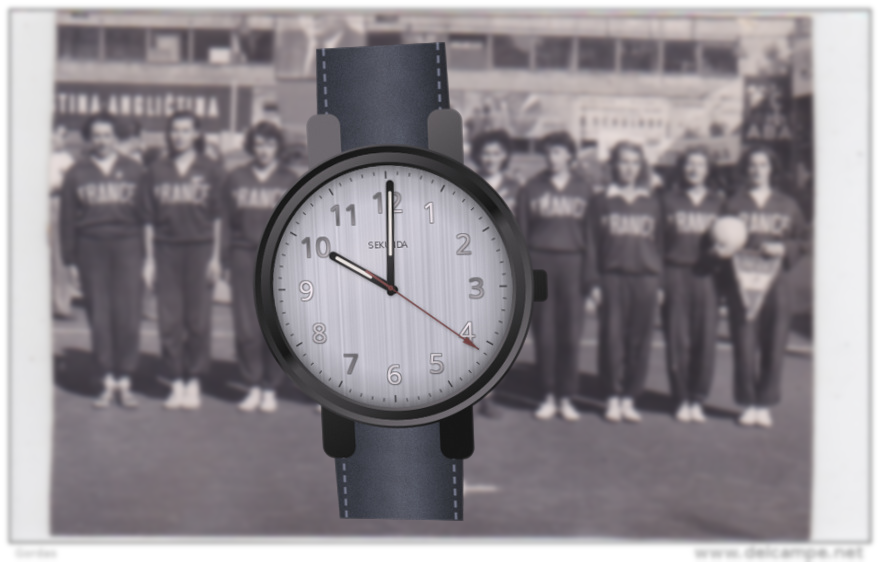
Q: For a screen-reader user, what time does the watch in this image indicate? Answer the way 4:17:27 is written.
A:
10:00:21
